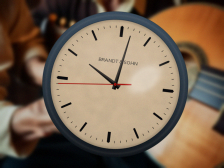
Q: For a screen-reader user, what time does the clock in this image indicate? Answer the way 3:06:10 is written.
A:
10:01:44
